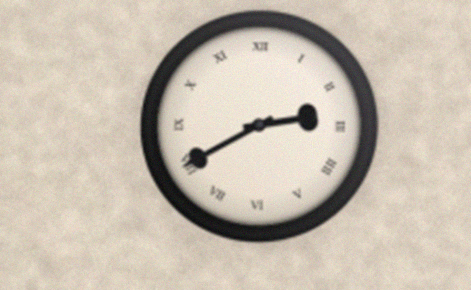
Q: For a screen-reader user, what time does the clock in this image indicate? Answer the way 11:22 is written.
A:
2:40
